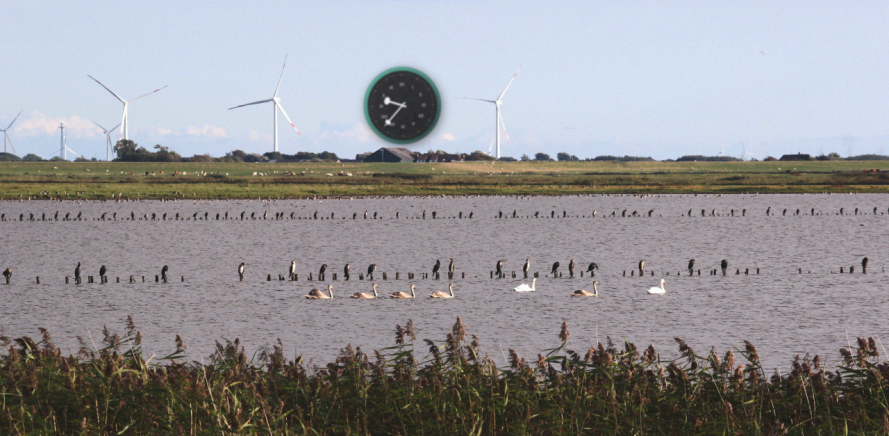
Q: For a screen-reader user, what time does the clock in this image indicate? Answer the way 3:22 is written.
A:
9:37
